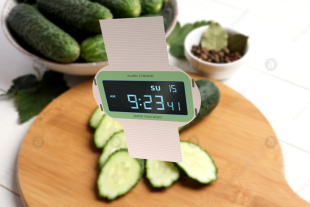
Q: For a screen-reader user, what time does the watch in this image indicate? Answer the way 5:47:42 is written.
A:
9:23:41
